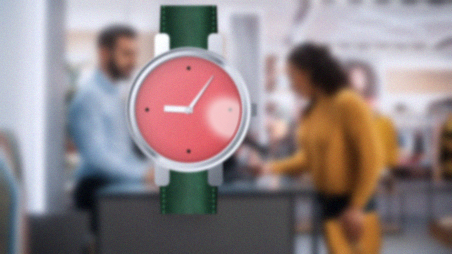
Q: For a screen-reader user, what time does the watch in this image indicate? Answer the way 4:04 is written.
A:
9:06
